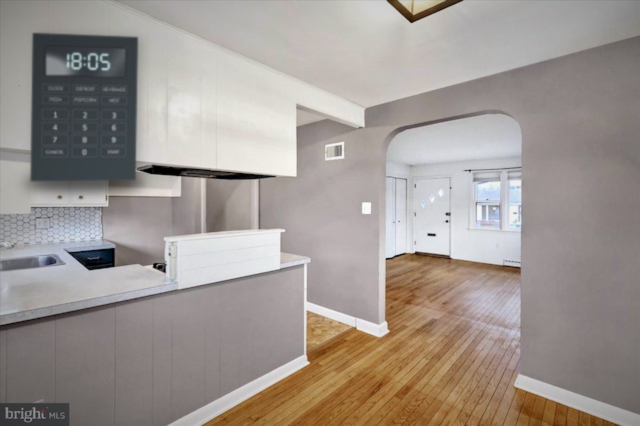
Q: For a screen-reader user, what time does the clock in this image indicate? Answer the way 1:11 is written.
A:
18:05
